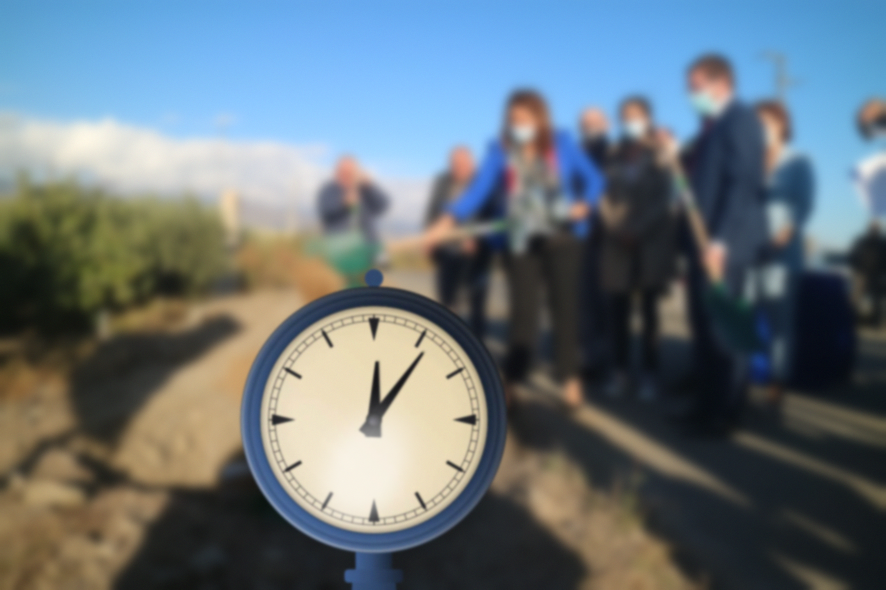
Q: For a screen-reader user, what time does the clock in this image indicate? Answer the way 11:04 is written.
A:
12:06
